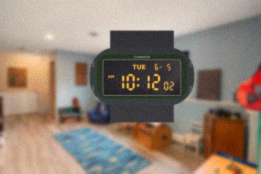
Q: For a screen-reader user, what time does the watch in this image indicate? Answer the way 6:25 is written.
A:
10:12
